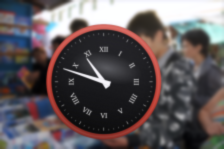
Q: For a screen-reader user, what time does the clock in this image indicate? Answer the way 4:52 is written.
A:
10:48
